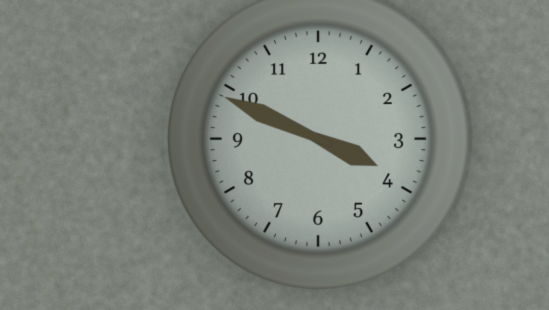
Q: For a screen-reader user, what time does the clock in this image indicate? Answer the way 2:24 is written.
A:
3:49
